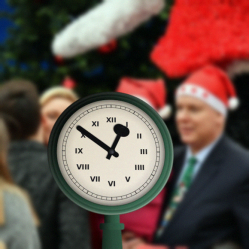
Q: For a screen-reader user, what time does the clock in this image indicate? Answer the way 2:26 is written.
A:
12:51
